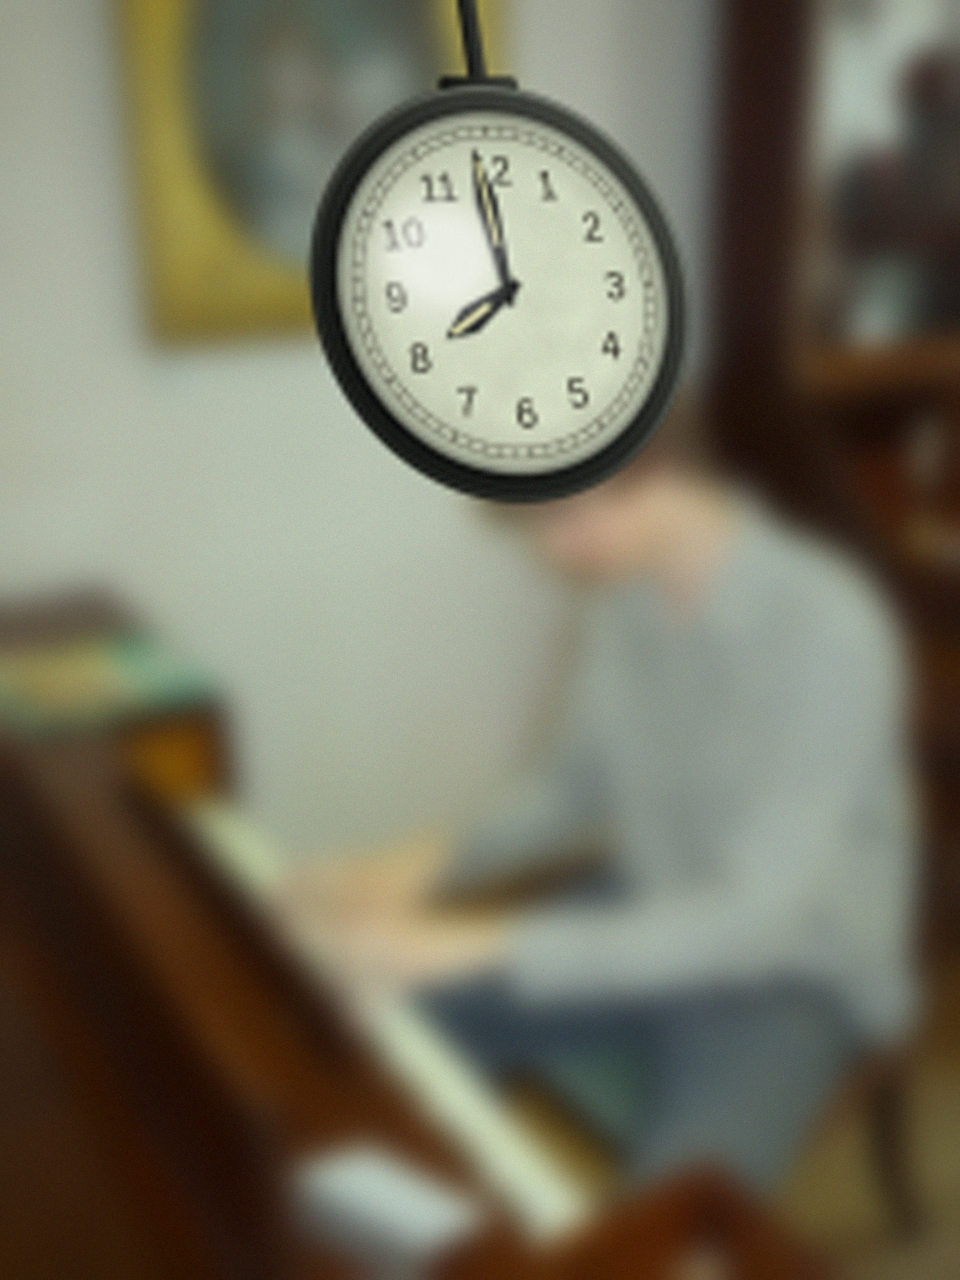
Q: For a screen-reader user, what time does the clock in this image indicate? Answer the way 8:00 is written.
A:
7:59
